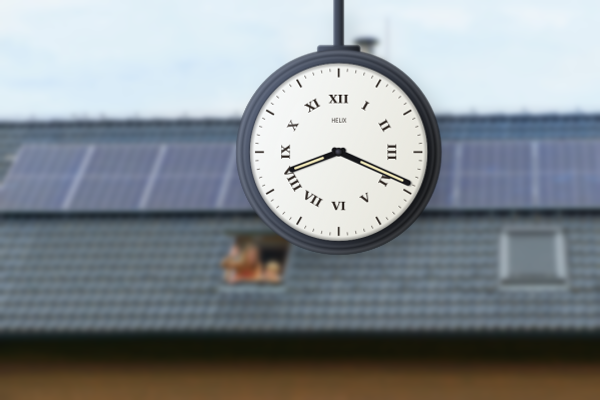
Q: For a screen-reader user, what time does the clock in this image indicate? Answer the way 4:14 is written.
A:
8:19
